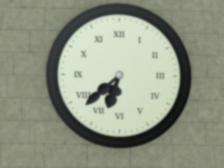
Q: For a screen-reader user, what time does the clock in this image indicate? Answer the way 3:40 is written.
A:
6:38
